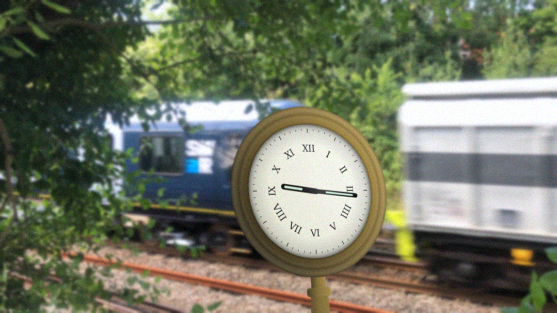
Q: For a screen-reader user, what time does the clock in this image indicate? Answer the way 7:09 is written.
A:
9:16
